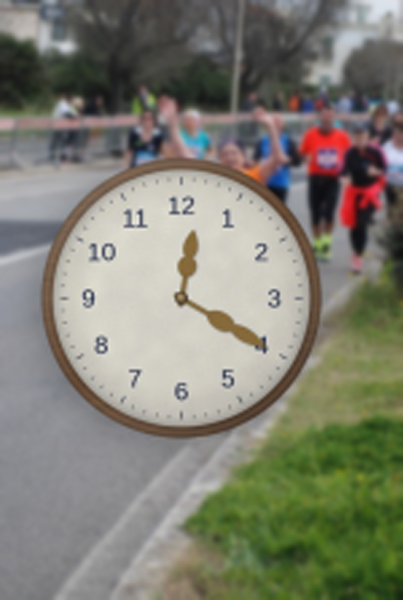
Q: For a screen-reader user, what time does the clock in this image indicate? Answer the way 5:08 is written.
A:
12:20
